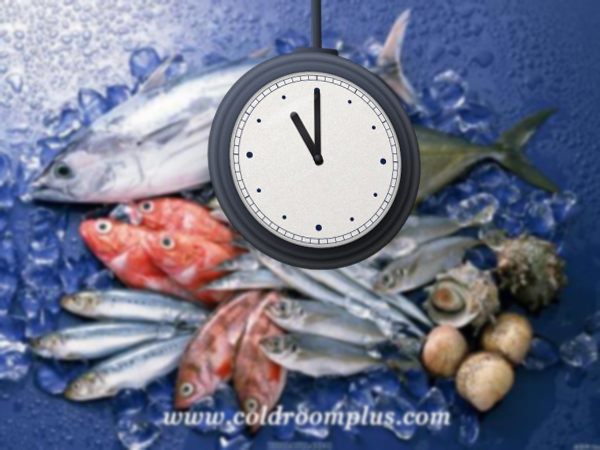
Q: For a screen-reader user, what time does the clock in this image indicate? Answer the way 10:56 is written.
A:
11:00
